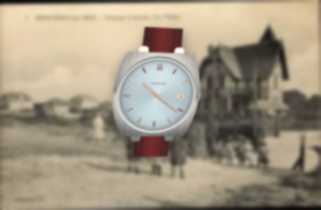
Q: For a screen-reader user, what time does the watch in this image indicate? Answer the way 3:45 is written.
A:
10:21
